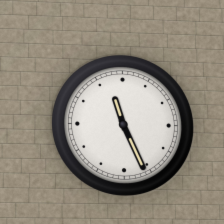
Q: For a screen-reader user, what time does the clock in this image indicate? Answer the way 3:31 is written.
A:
11:26
